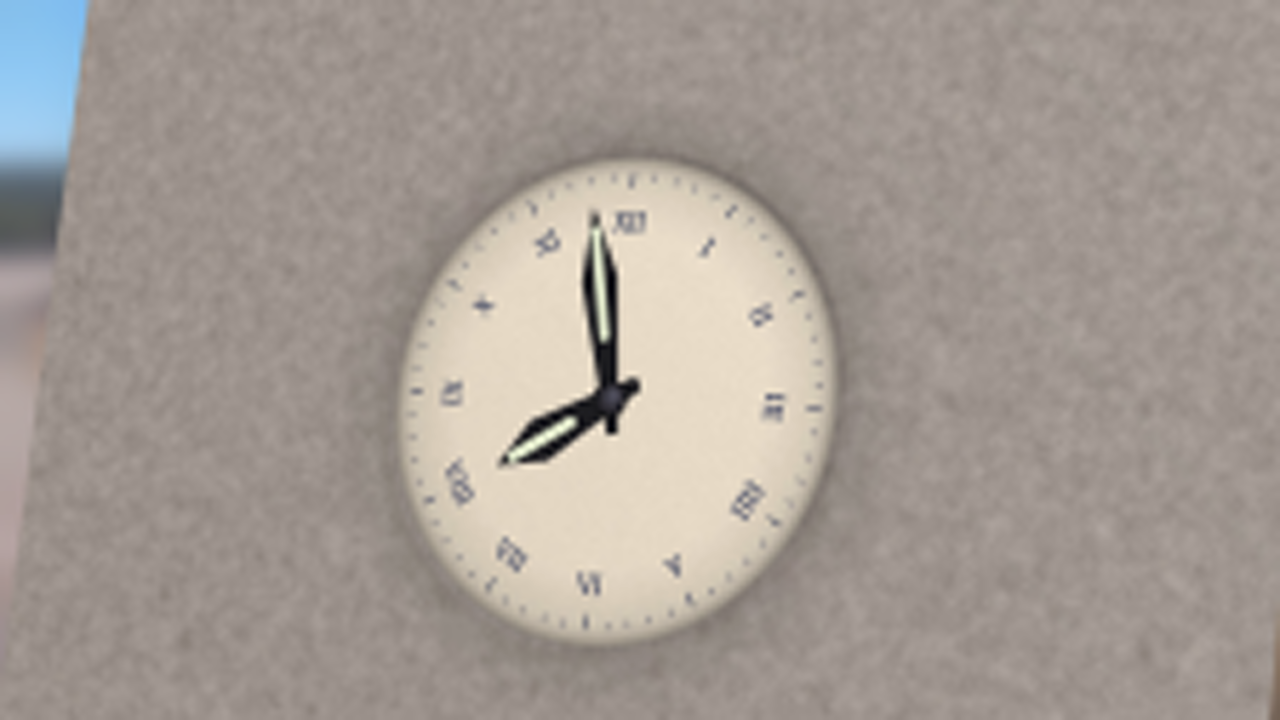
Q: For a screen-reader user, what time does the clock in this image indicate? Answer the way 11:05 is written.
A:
7:58
